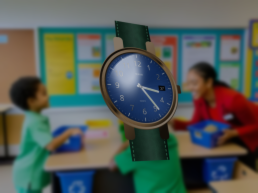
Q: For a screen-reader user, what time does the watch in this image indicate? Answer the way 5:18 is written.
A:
3:24
